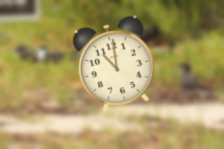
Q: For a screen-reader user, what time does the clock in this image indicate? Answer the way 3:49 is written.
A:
11:01
